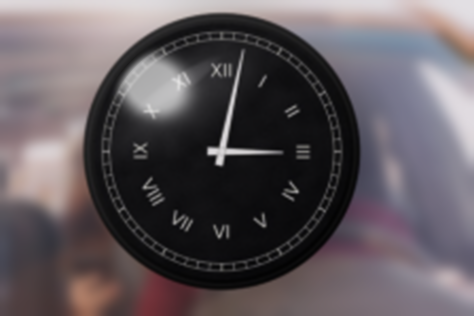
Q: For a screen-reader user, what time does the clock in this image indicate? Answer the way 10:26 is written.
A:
3:02
